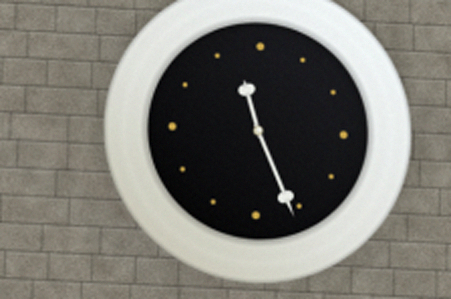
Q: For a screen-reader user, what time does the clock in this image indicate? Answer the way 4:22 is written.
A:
11:26
